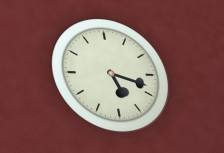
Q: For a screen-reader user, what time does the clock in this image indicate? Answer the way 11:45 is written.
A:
5:18
